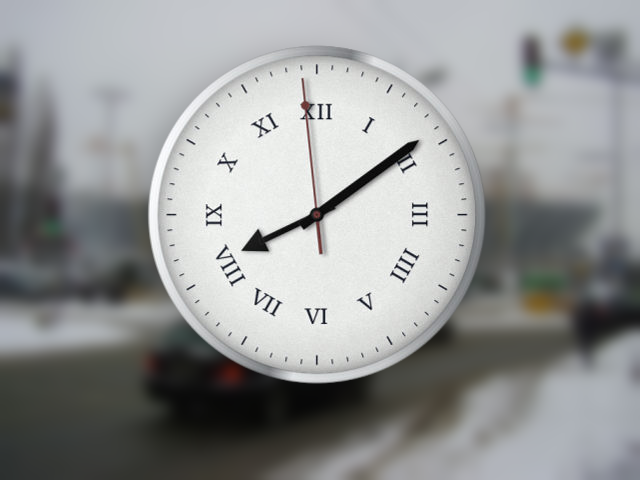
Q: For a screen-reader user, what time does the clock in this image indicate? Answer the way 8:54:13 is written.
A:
8:08:59
